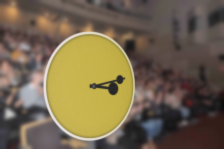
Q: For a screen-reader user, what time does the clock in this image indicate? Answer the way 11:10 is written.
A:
3:13
